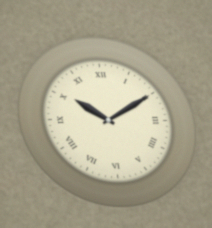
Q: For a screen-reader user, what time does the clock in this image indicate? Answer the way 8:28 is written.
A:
10:10
